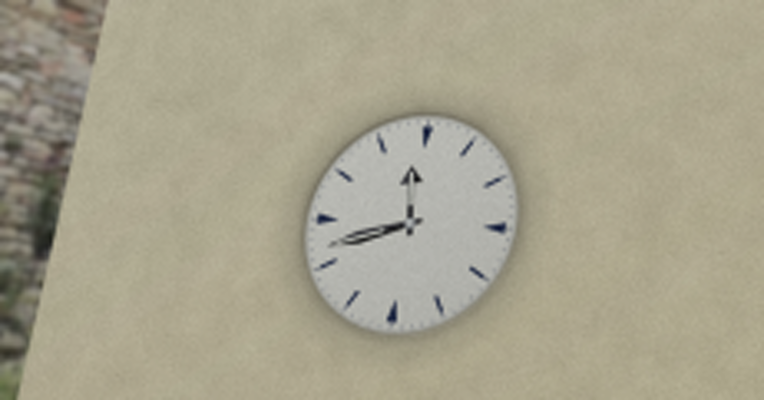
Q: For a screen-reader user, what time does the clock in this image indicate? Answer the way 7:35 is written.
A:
11:42
